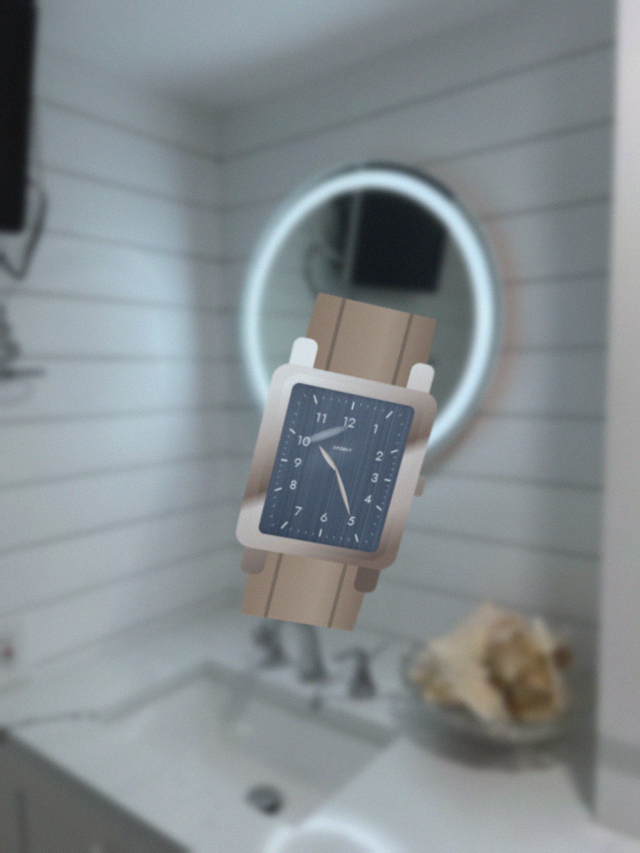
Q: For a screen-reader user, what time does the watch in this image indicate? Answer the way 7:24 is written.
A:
10:25
